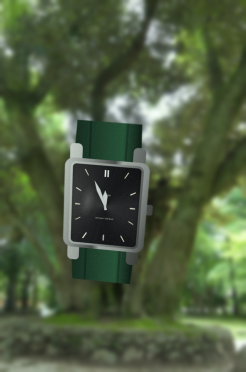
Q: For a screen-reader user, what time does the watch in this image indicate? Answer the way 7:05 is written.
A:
11:56
